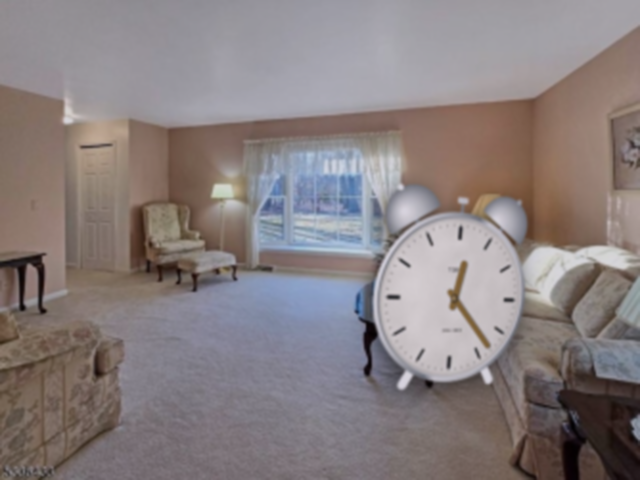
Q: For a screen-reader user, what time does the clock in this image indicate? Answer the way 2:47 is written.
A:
12:23
